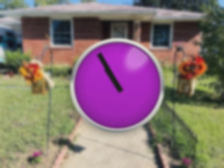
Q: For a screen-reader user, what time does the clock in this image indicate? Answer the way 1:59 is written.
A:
10:55
